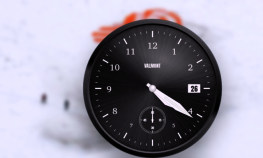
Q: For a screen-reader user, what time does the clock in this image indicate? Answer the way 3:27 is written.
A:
4:21
